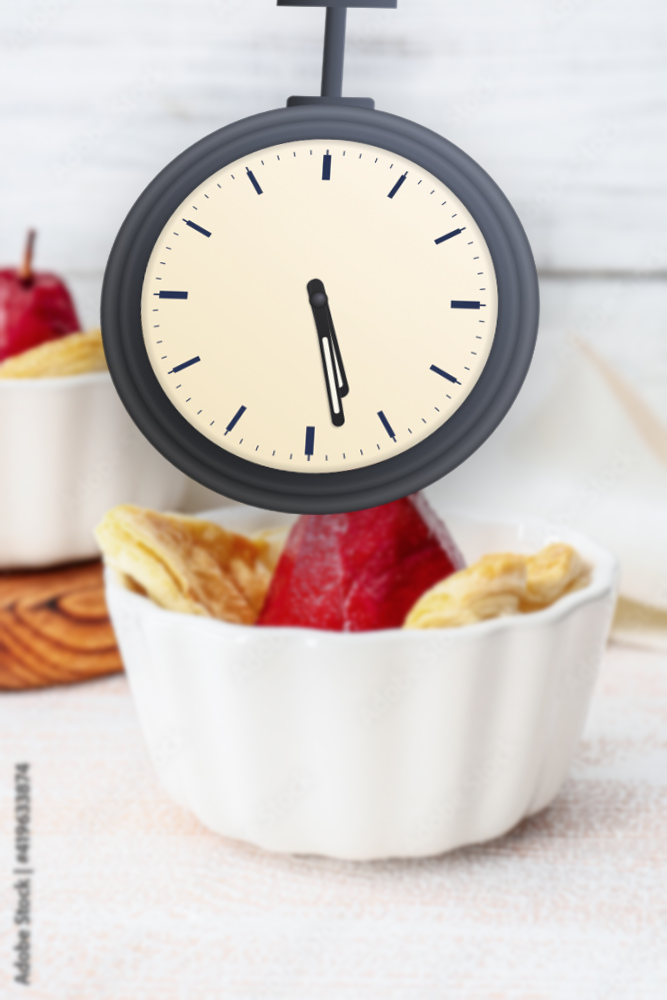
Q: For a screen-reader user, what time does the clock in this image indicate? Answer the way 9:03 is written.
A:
5:28
